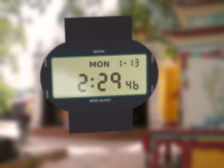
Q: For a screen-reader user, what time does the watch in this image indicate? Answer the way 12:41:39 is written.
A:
2:29:46
